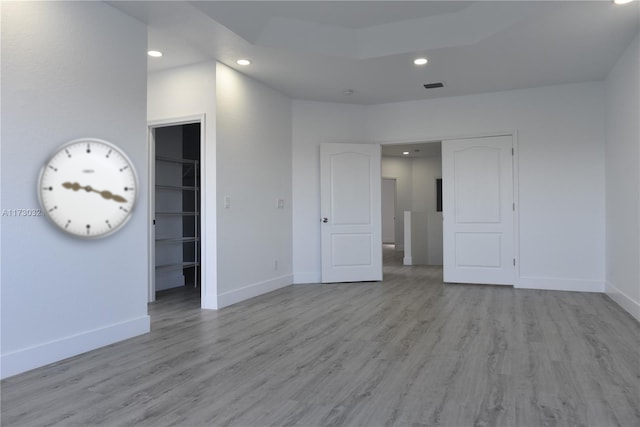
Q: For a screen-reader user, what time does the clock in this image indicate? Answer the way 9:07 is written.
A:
9:18
